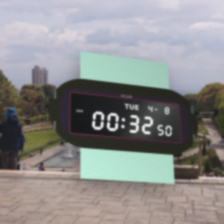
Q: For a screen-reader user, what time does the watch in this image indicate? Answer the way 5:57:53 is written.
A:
0:32:50
